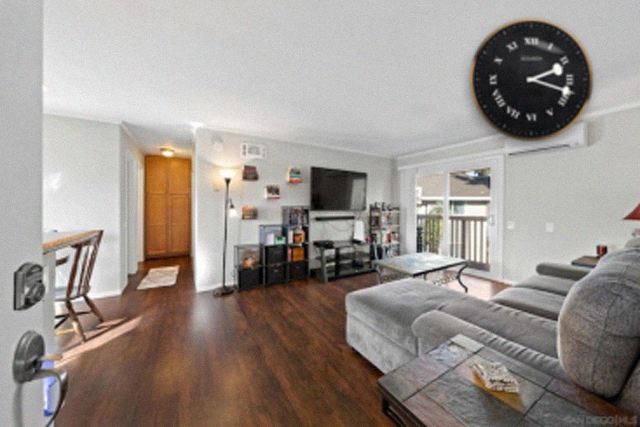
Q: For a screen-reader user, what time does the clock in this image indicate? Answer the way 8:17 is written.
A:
2:18
